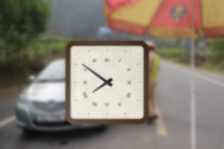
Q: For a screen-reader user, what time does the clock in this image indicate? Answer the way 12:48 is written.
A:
7:51
